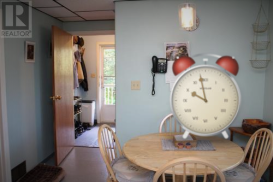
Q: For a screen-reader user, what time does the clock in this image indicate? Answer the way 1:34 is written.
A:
9:58
